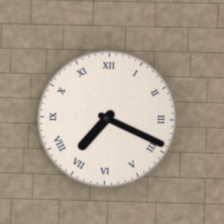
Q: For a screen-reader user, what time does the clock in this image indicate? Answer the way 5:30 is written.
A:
7:19
